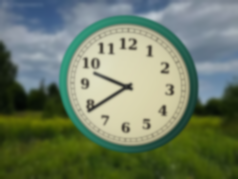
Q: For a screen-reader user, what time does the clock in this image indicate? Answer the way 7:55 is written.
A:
9:39
